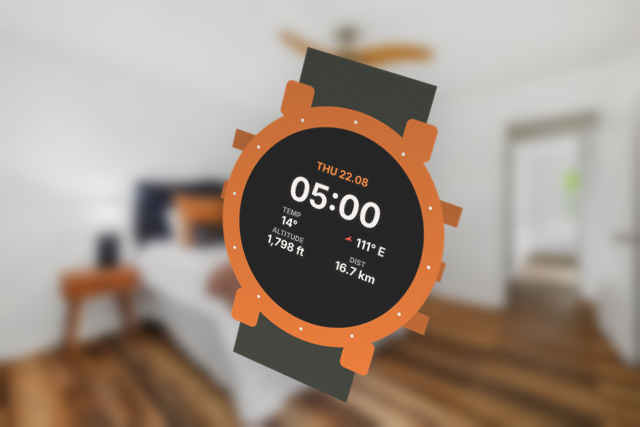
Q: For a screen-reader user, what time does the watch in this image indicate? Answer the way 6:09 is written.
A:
5:00
